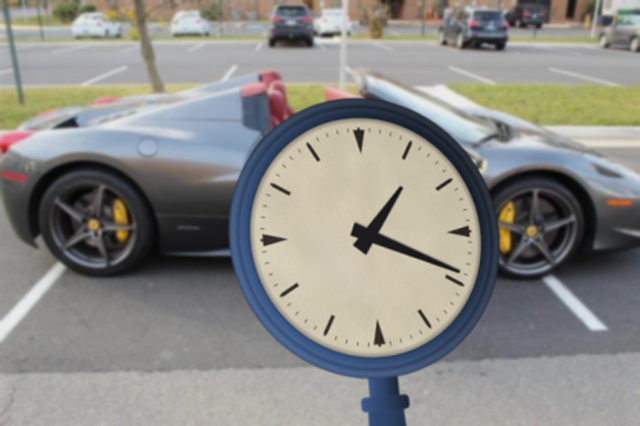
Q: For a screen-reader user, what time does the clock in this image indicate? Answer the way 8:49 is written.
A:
1:19
